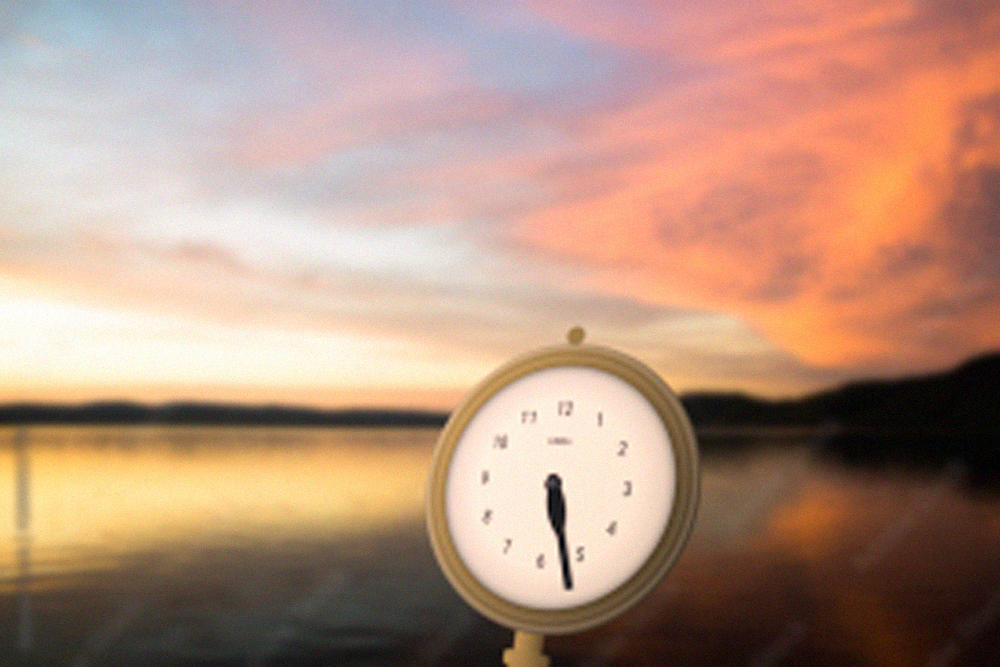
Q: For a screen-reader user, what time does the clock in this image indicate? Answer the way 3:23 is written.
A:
5:27
